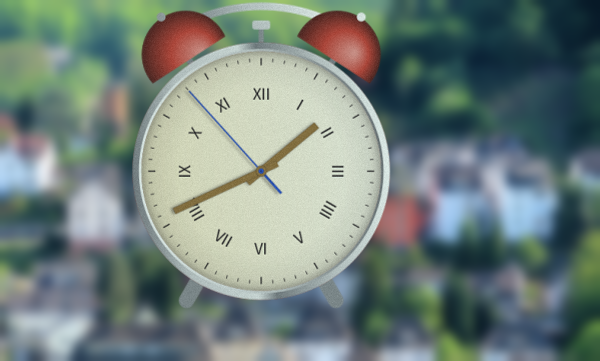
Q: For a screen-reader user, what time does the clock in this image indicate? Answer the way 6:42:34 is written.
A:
1:40:53
